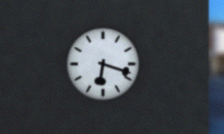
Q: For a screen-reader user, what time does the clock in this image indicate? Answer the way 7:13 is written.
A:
6:18
